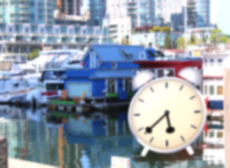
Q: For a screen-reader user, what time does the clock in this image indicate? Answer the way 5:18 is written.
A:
5:38
